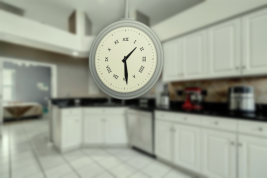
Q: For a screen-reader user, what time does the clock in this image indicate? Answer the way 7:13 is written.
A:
1:29
